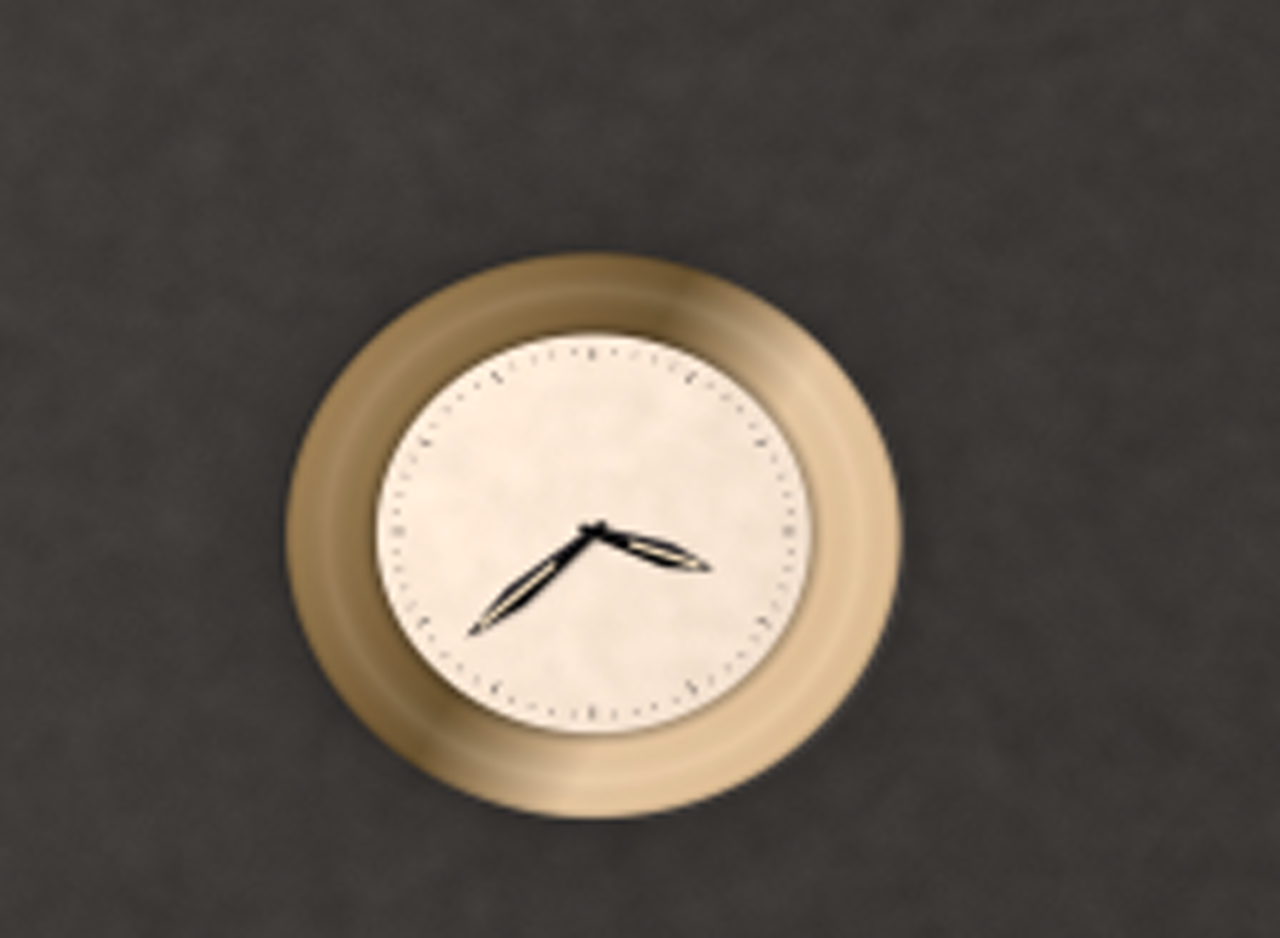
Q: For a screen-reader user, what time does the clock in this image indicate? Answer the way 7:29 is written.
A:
3:38
